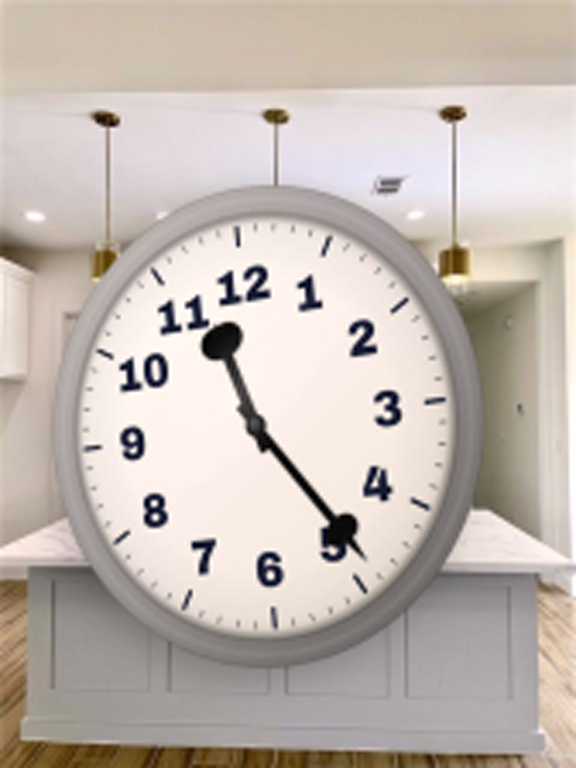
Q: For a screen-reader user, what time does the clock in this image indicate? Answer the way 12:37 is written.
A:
11:24
